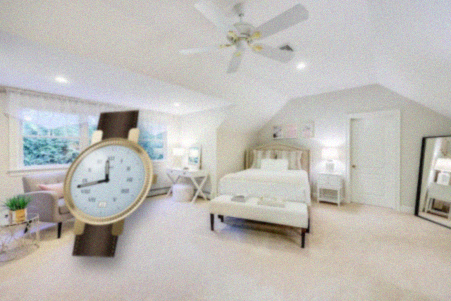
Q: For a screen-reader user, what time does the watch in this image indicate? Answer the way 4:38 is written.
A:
11:43
